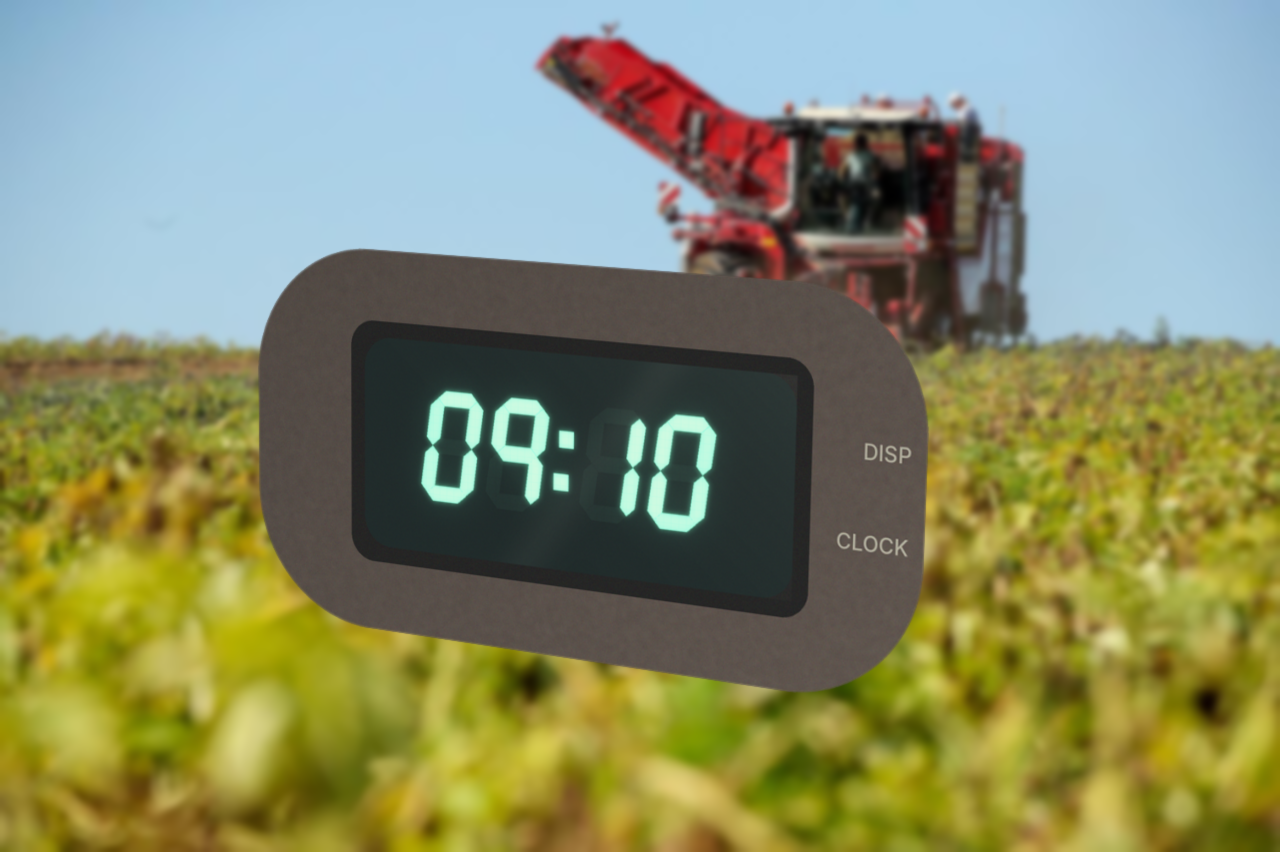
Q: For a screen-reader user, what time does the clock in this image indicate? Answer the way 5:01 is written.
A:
9:10
